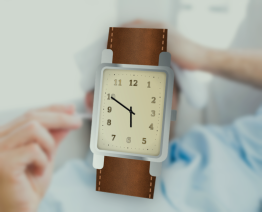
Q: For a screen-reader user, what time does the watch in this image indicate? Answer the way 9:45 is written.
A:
5:50
